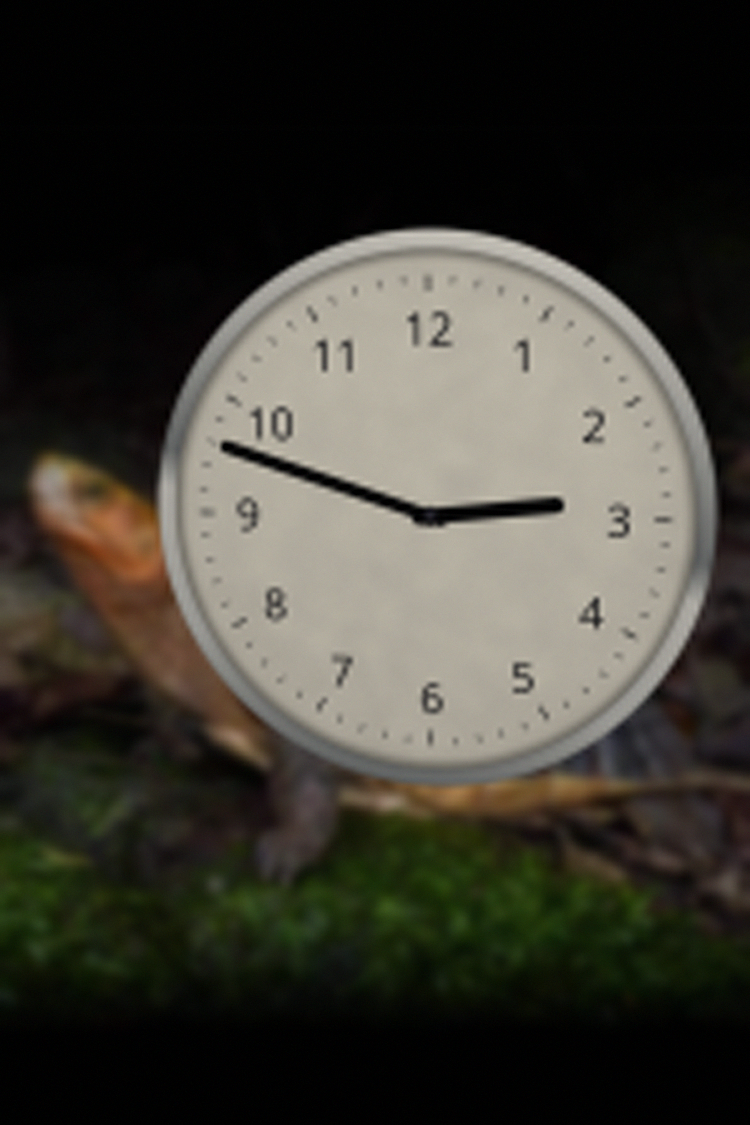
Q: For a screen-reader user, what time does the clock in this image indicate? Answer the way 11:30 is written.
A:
2:48
